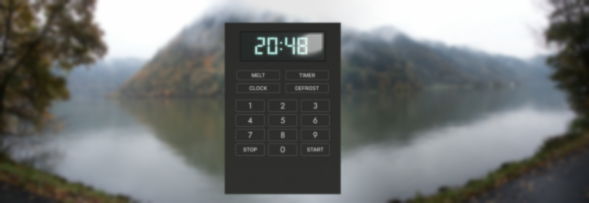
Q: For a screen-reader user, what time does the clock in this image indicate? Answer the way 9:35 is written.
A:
20:48
